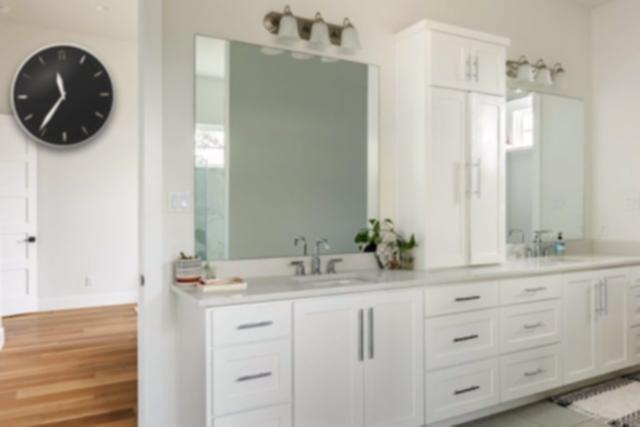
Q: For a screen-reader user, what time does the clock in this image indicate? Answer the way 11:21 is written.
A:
11:36
